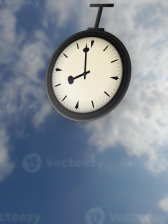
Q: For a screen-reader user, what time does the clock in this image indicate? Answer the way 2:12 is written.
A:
7:58
